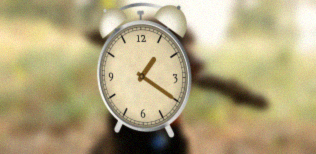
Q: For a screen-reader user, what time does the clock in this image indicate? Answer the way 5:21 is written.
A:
1:20
